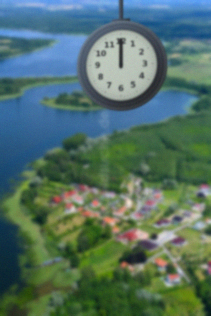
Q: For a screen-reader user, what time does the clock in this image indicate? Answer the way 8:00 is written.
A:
12:00
